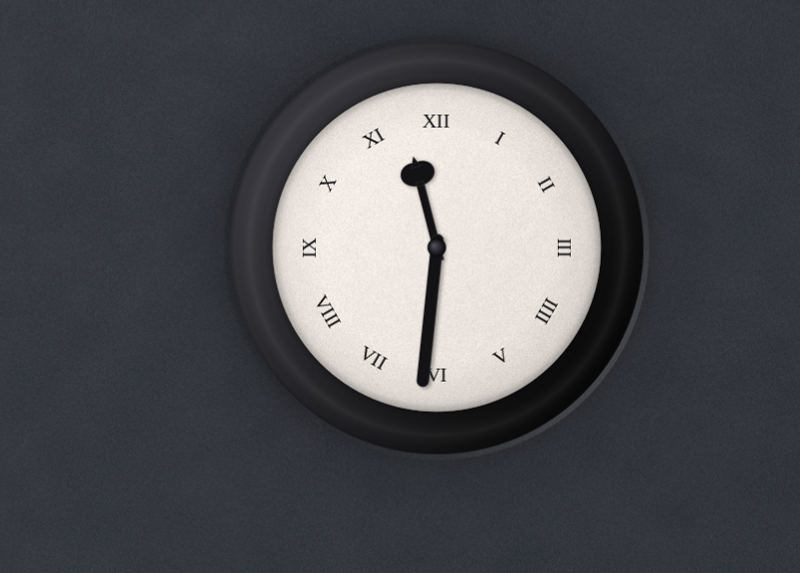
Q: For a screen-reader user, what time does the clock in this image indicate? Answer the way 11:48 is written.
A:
11:31
